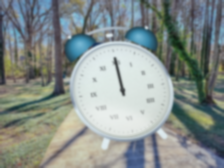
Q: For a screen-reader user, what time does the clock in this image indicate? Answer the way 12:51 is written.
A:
12:00
